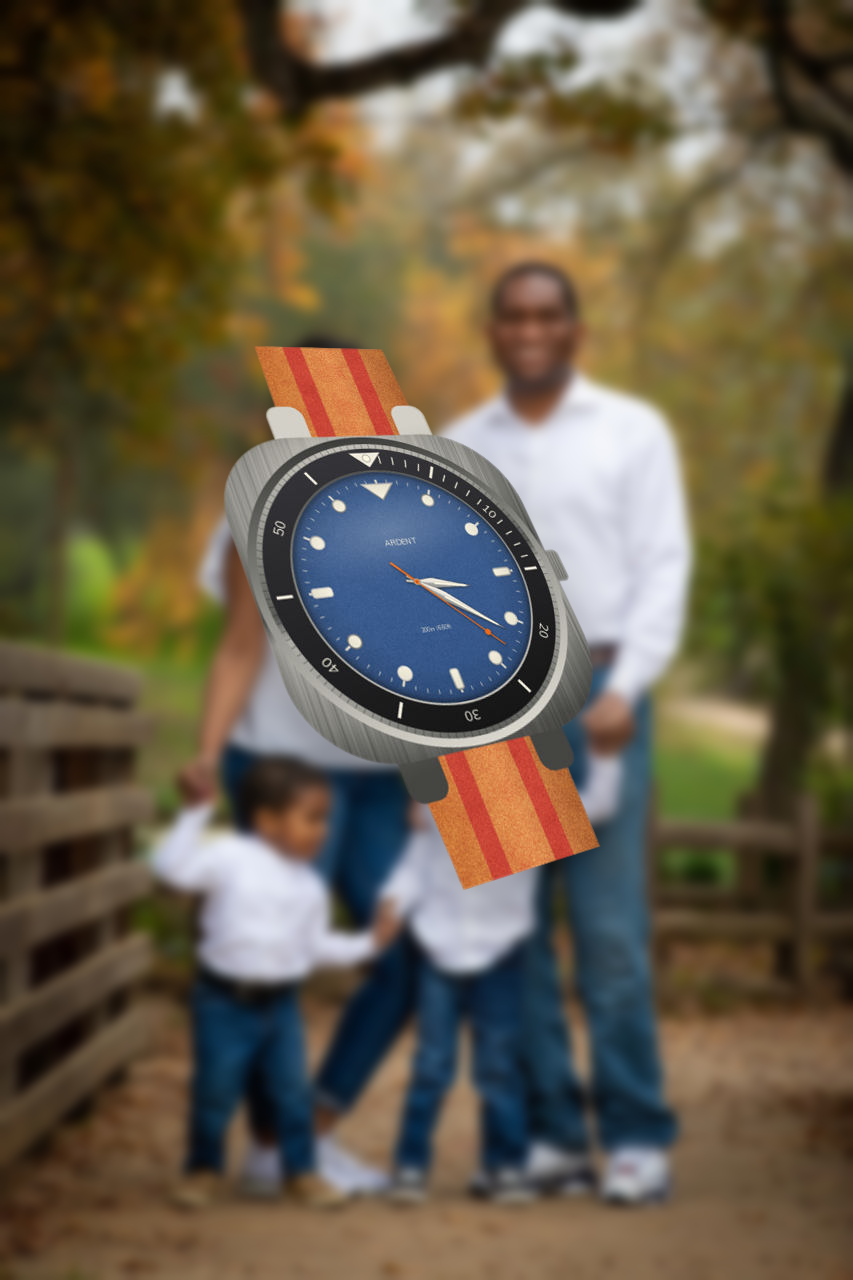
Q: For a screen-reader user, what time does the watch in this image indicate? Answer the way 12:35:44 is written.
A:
3:21:23
